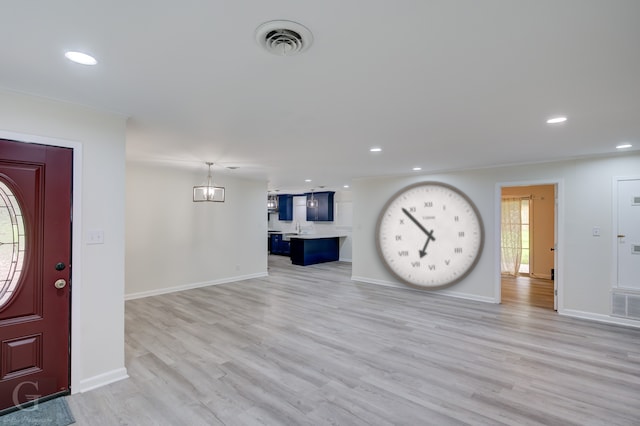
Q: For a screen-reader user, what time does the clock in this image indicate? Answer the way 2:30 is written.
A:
6:53
